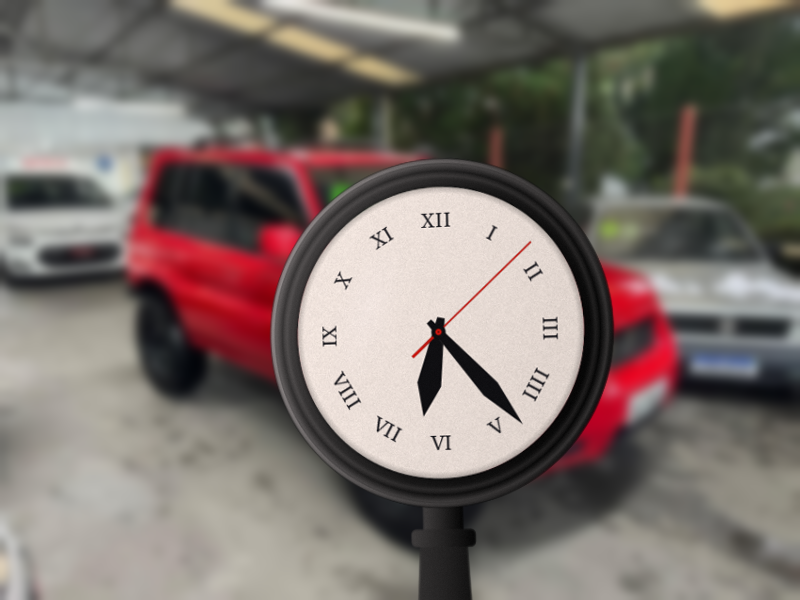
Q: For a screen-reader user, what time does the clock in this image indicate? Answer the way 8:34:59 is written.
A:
6:23:08
